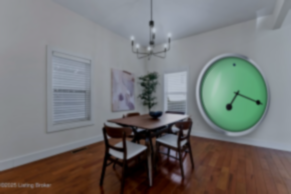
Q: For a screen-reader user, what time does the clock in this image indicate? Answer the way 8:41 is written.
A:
7:19
